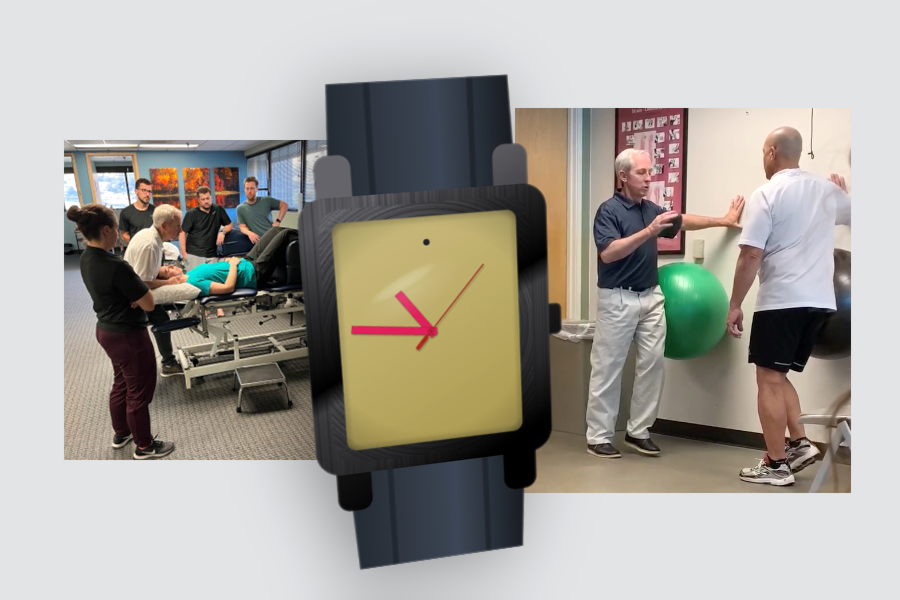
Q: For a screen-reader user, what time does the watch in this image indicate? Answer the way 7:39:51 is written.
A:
10:46:07
